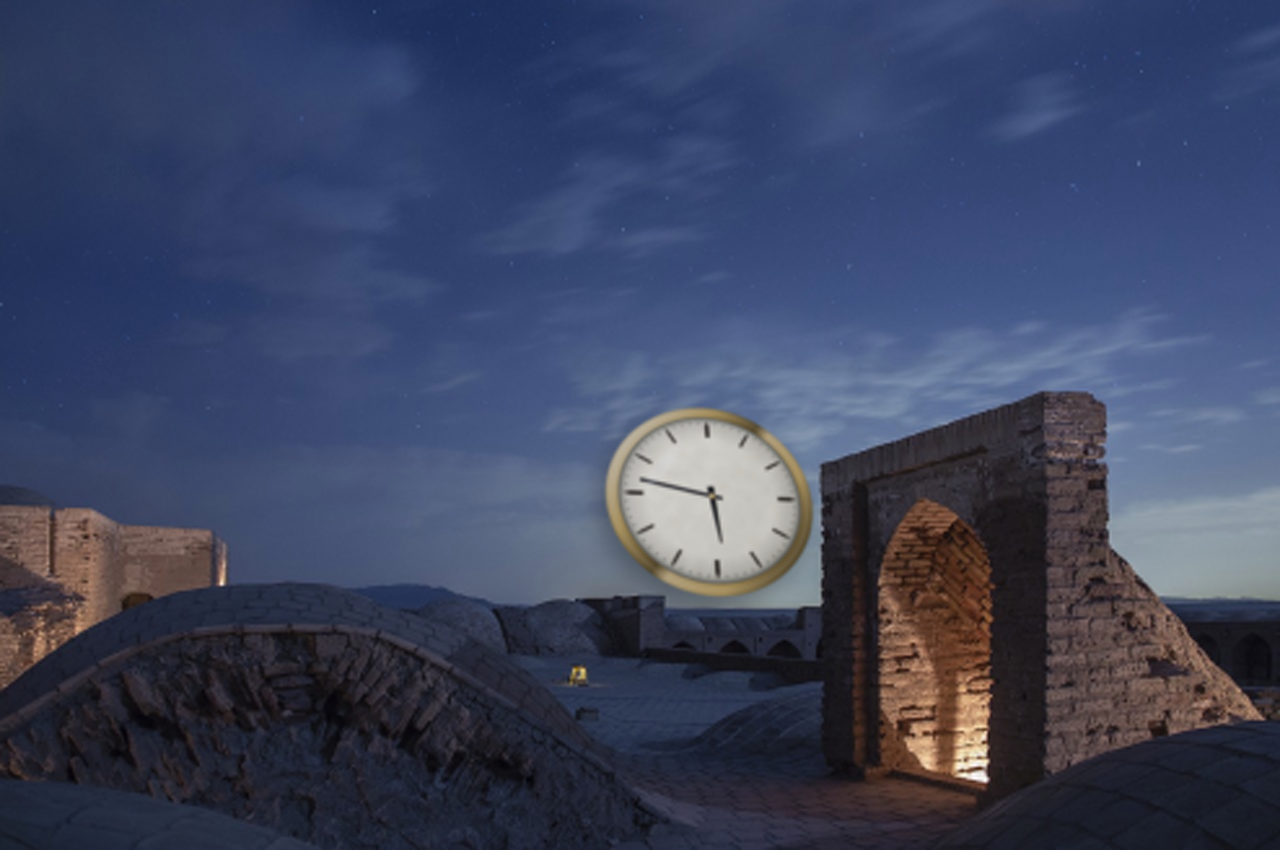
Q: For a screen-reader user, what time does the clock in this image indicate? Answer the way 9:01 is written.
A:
5:47
